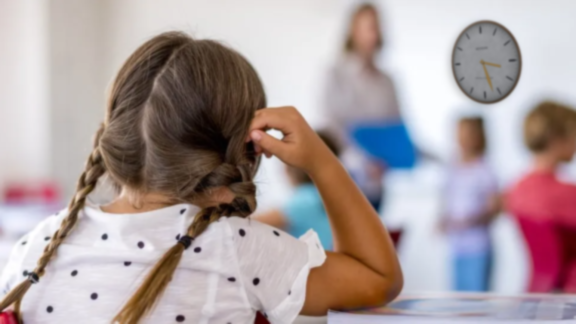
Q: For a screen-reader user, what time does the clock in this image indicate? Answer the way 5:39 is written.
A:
3:27
